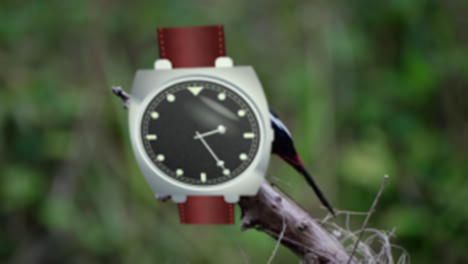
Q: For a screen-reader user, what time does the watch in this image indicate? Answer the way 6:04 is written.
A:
2:25
